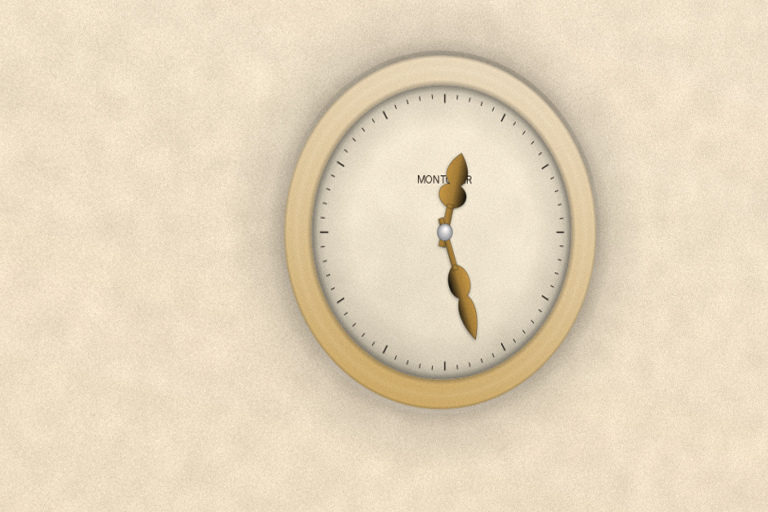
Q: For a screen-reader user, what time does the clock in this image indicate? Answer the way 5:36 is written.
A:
12:27
